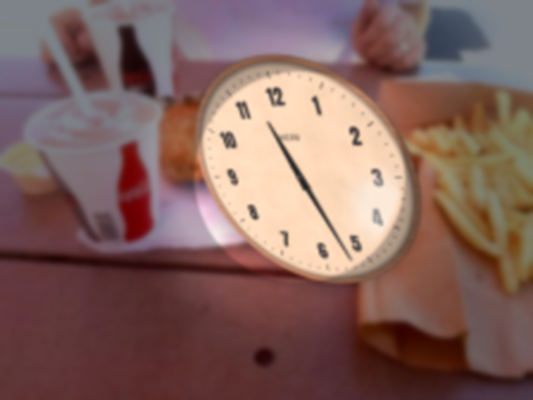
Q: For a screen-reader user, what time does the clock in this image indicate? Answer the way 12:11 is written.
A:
11:27
